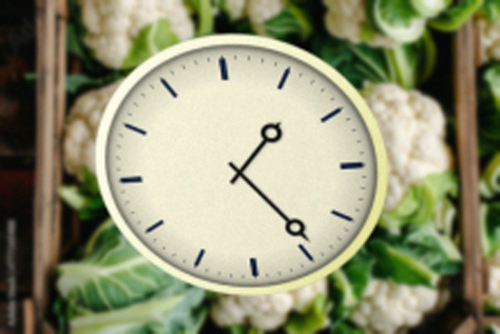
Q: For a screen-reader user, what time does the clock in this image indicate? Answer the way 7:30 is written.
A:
1:24
